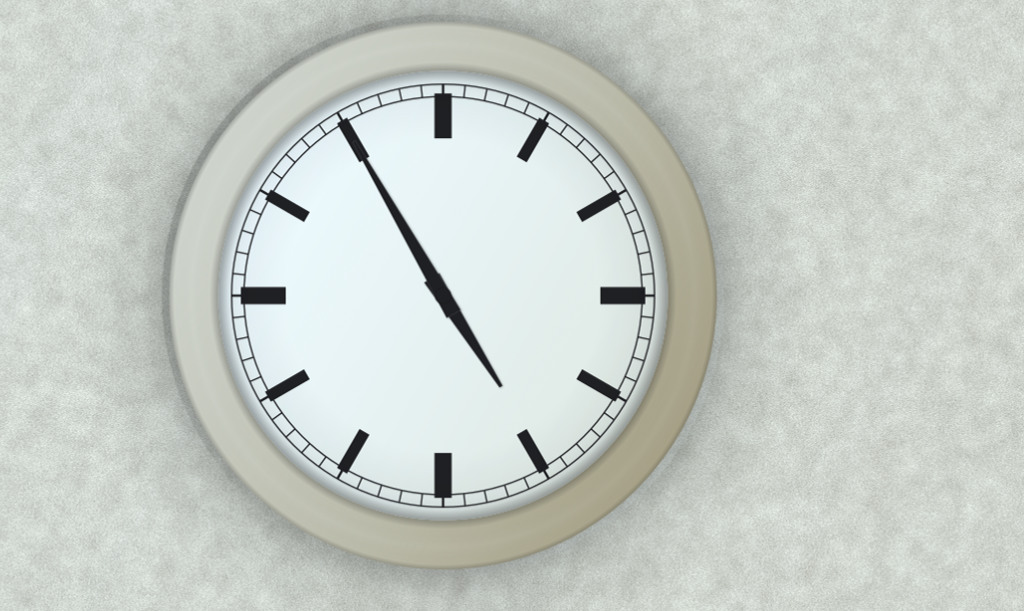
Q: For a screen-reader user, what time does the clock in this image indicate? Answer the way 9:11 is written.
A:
4:55
